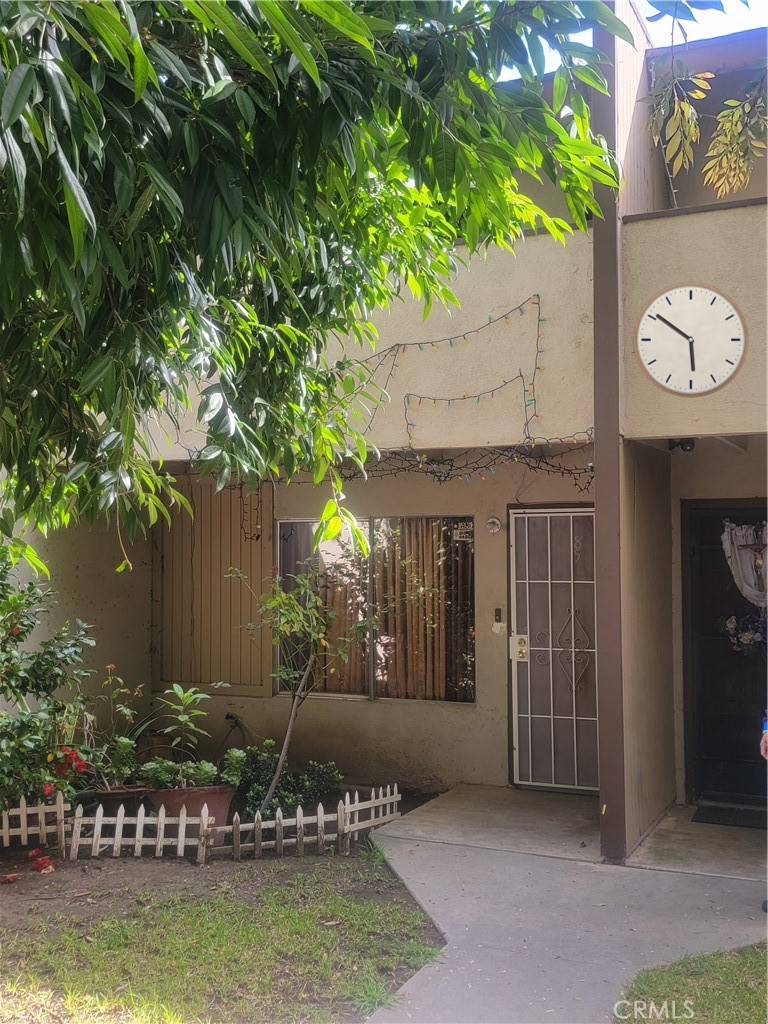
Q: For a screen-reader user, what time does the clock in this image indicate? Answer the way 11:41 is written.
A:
5:51
